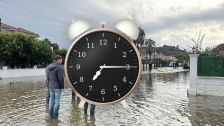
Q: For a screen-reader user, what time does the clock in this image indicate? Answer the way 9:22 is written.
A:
7:15
